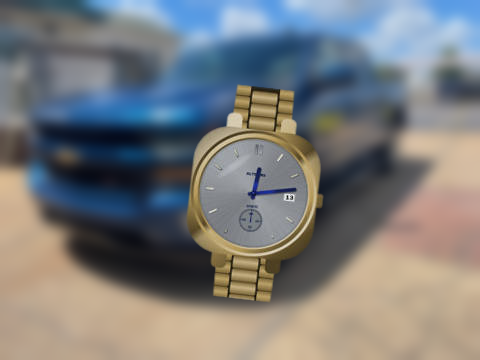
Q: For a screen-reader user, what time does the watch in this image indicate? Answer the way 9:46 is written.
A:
12:13
